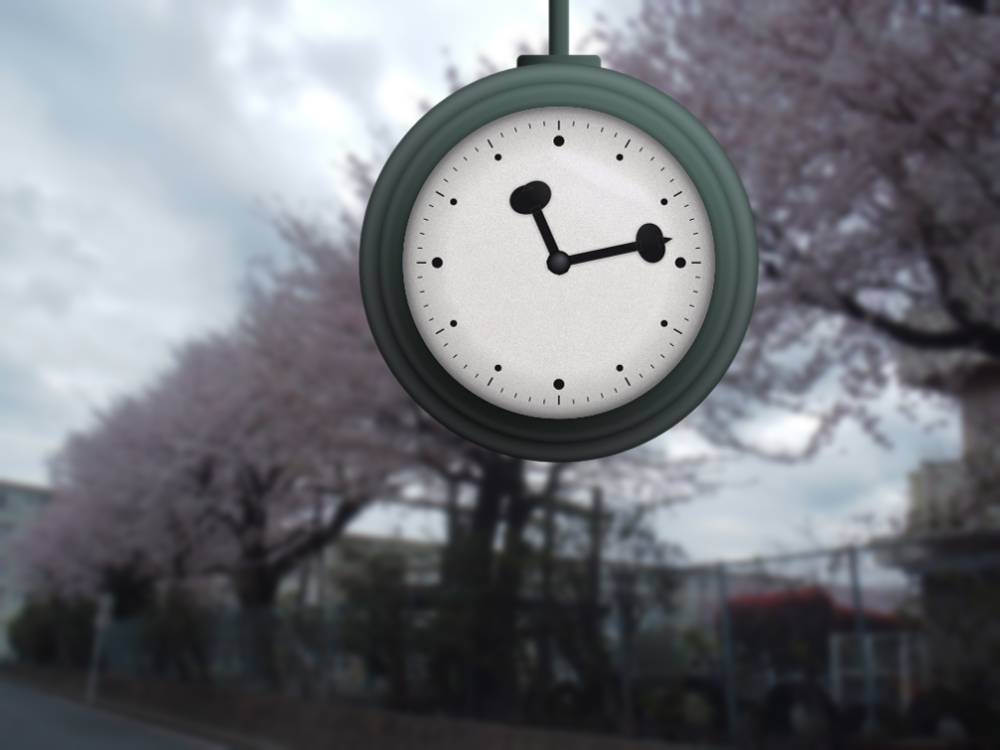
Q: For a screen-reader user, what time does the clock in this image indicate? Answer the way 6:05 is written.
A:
11:13
